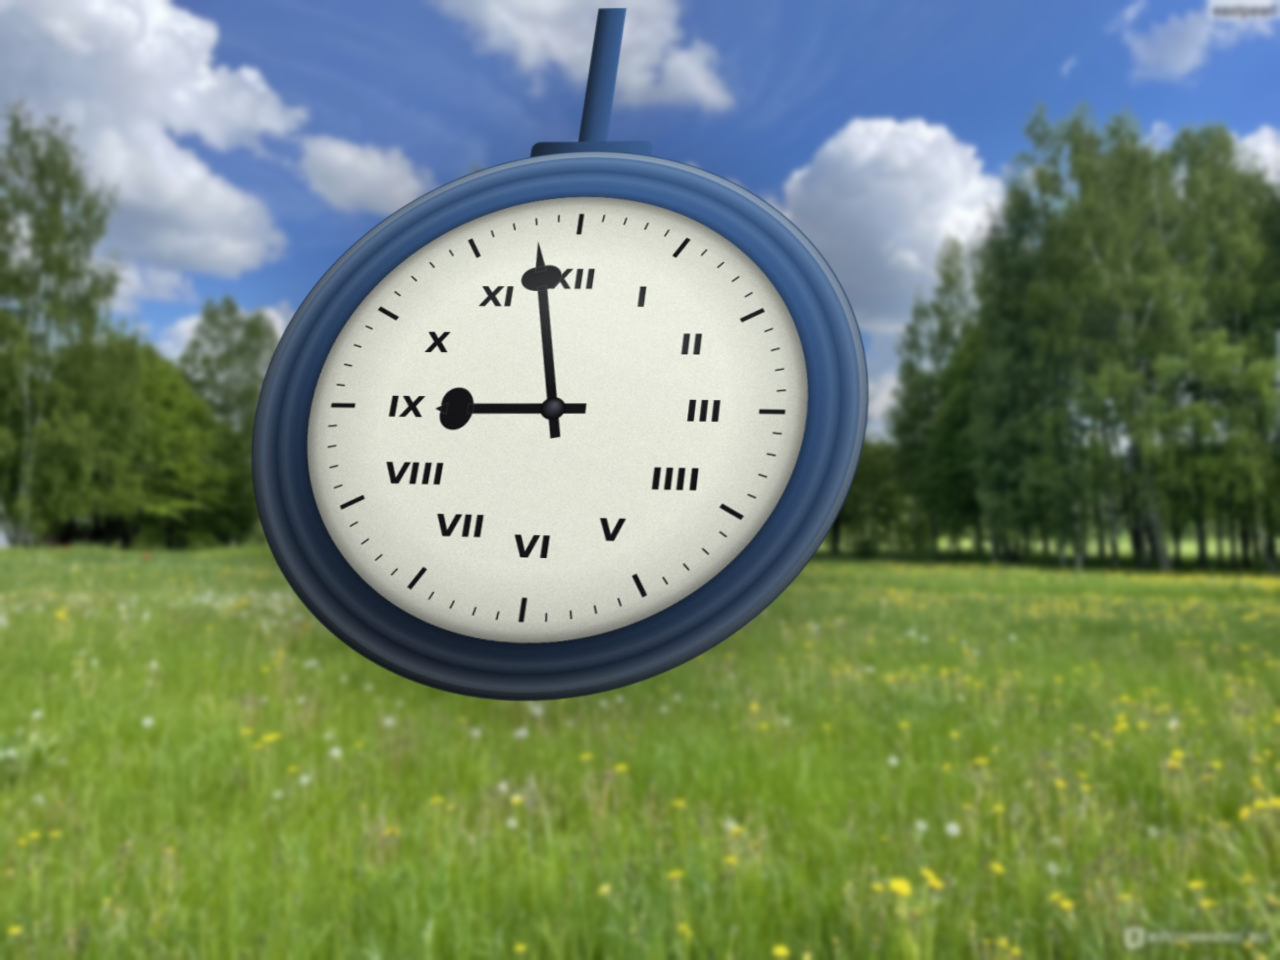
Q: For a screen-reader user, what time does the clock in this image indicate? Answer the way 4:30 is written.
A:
8:58
